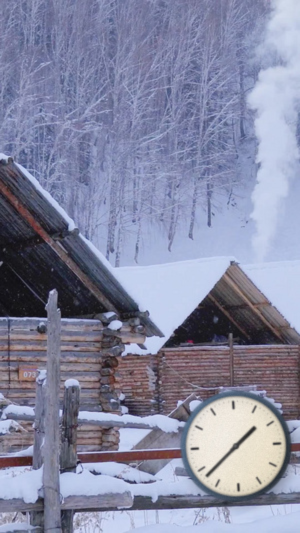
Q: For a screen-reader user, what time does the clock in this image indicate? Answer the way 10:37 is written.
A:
1:38
